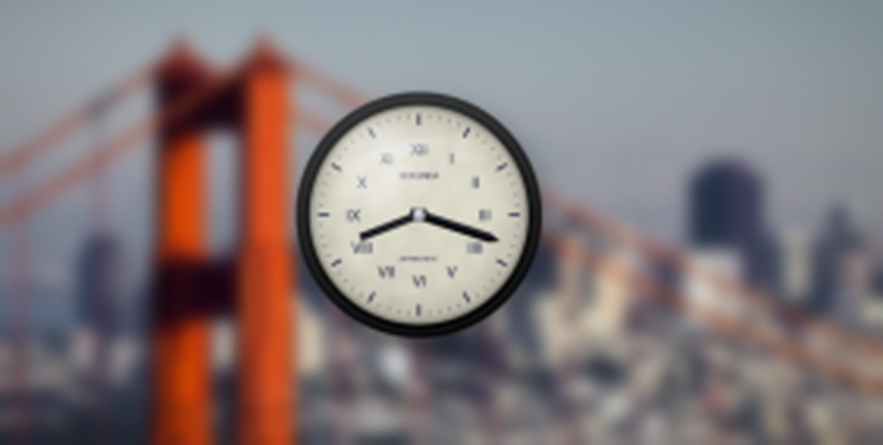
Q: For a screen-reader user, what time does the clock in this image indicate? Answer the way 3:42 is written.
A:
8:18
